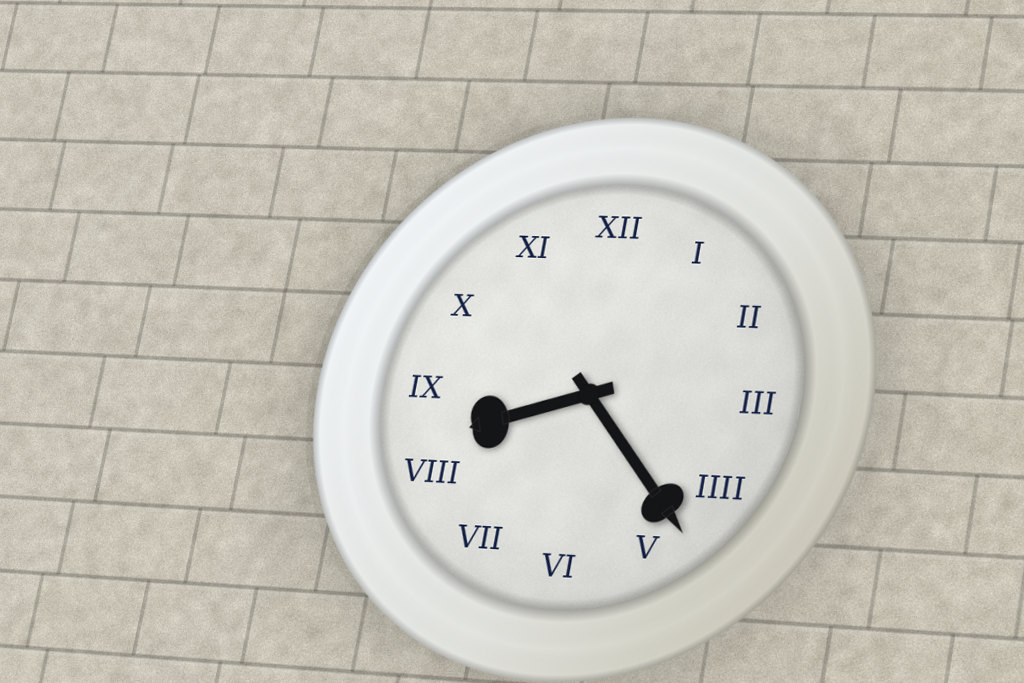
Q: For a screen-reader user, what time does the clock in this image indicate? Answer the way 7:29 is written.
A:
8:23
